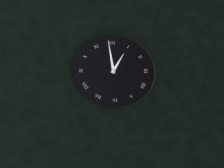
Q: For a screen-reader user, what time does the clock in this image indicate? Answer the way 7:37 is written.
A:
12:59
